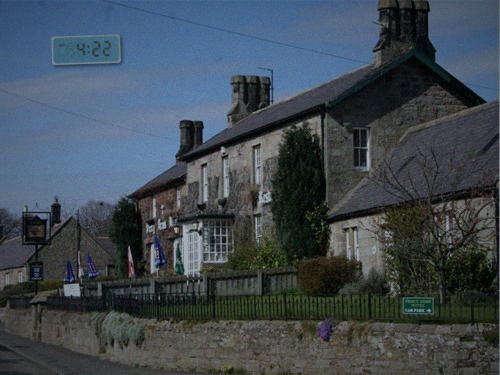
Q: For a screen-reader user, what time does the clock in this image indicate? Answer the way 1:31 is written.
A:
4:22
